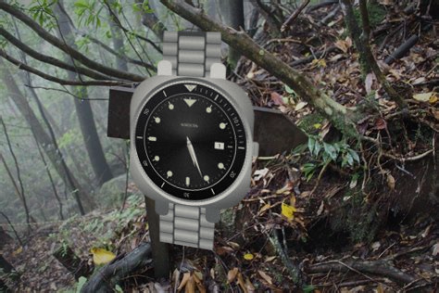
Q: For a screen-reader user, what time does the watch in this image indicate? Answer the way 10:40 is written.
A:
5:26
